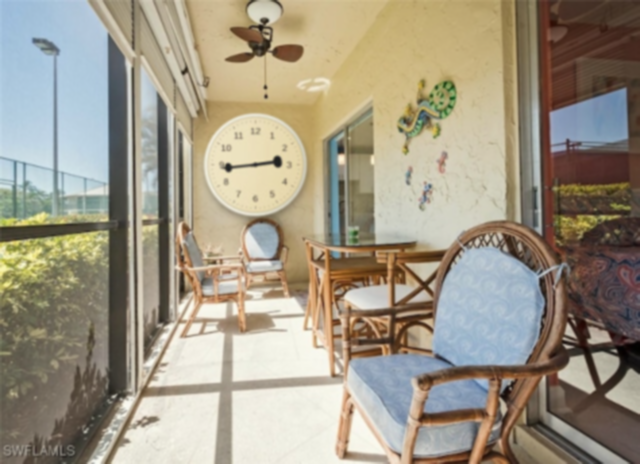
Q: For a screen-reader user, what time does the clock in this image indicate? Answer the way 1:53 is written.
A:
2:44
